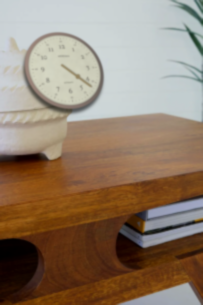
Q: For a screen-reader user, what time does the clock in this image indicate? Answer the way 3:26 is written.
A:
4:22
